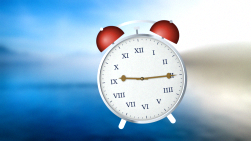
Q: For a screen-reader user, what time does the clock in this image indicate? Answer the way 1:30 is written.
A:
9:15
